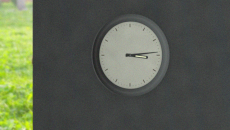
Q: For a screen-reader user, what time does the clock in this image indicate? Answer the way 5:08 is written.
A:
3:14
